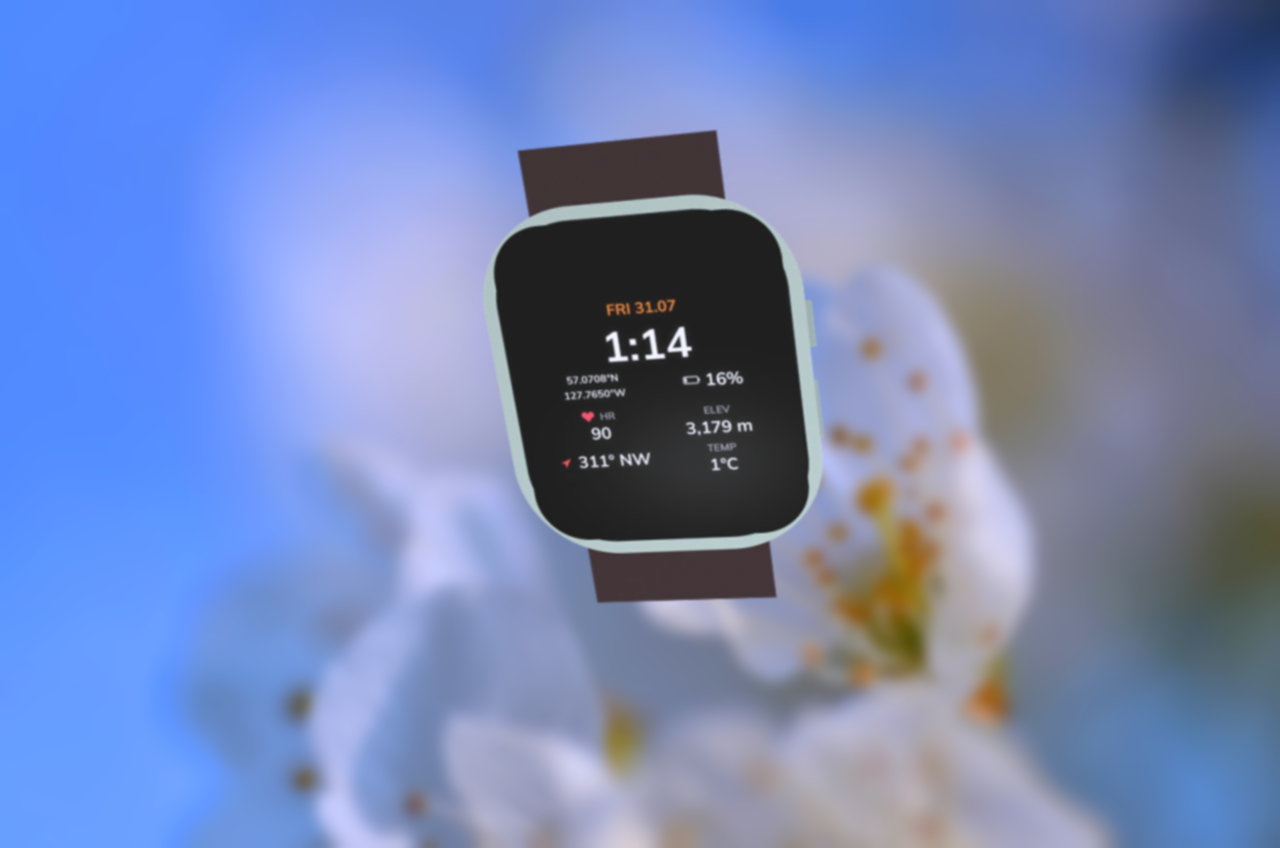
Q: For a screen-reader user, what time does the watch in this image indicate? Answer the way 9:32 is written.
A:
1:14
